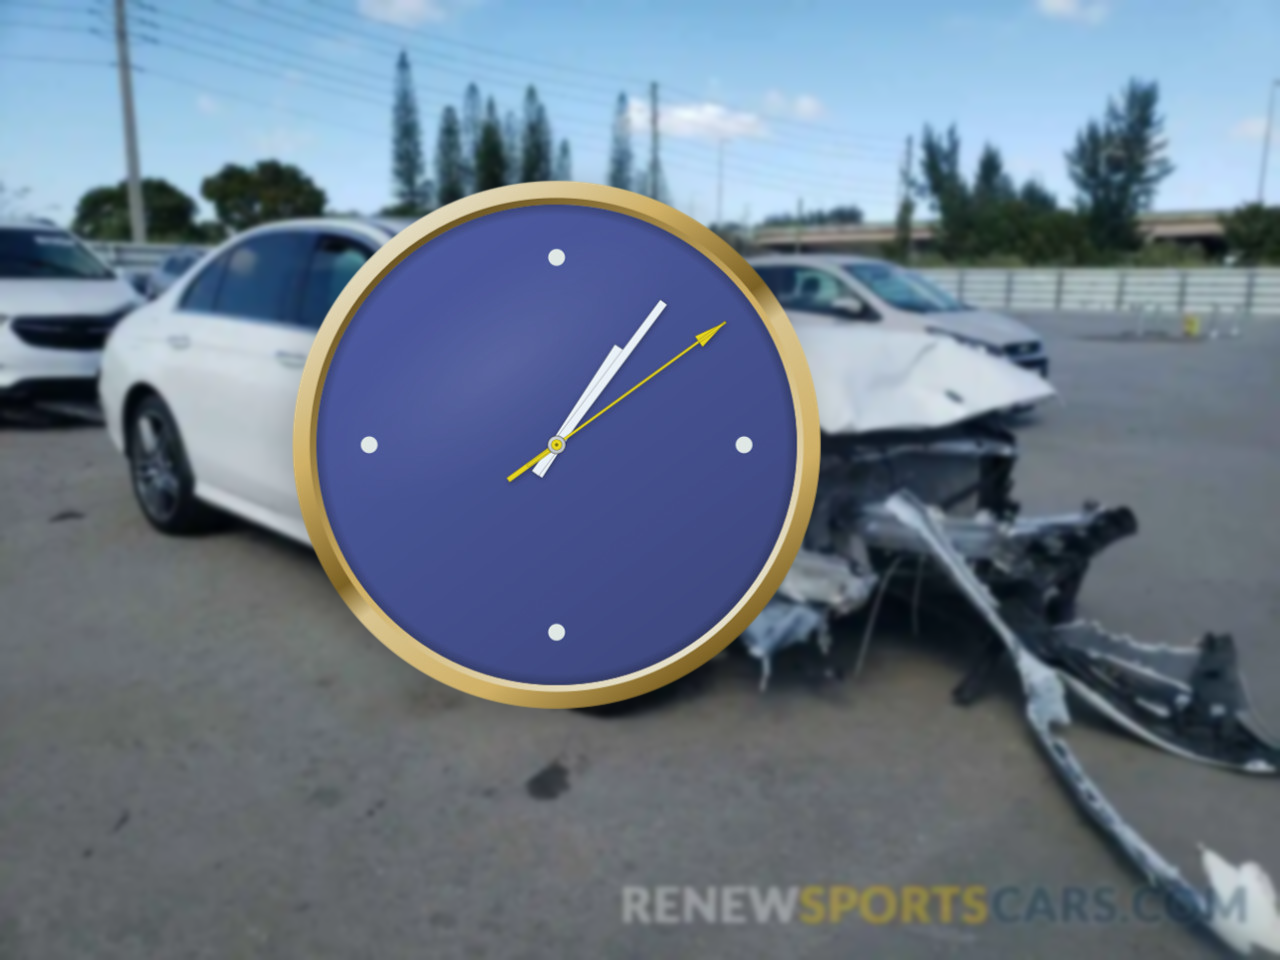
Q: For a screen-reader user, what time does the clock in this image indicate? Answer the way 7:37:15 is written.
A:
1:06:09
